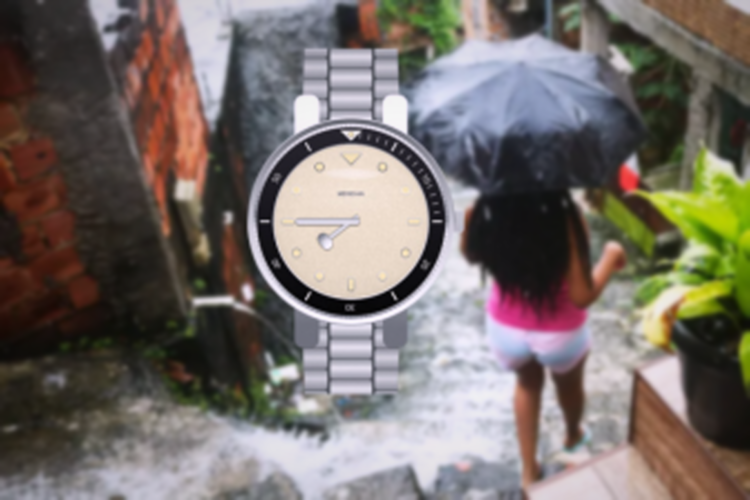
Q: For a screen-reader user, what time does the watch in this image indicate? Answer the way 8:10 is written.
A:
7:45
